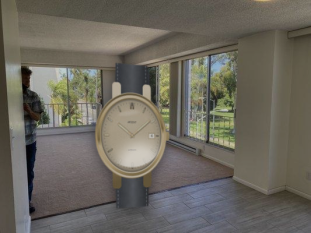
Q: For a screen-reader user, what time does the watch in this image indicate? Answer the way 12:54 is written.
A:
10:09
